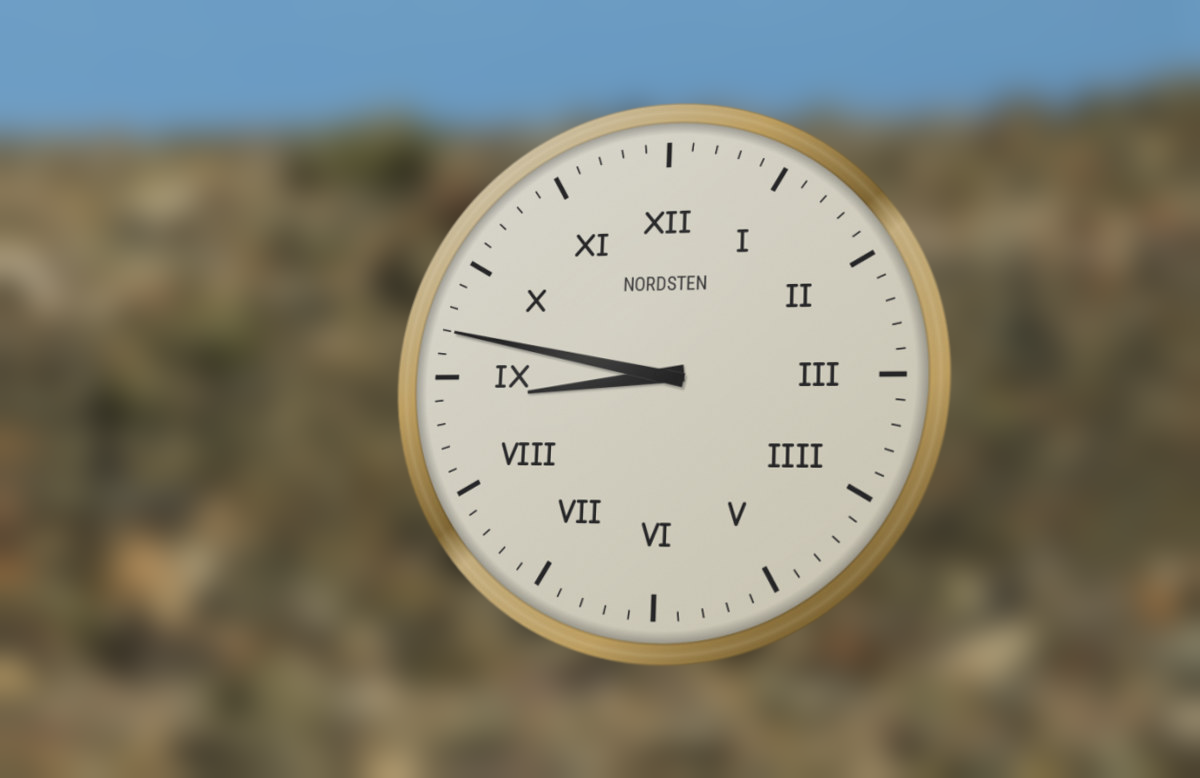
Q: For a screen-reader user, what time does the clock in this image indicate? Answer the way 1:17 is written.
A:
8:47
